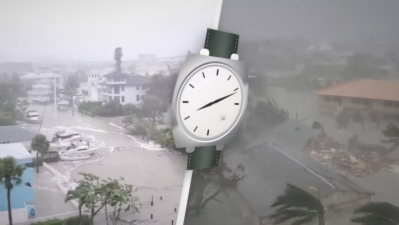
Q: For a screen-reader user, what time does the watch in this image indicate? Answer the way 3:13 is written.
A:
8:11
